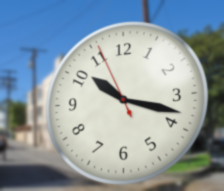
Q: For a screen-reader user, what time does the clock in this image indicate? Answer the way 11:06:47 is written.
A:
10:17:56
